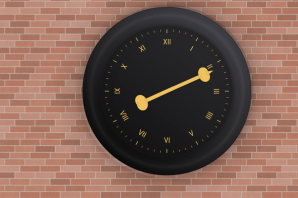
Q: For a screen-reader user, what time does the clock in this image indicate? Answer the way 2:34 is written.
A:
8:11
